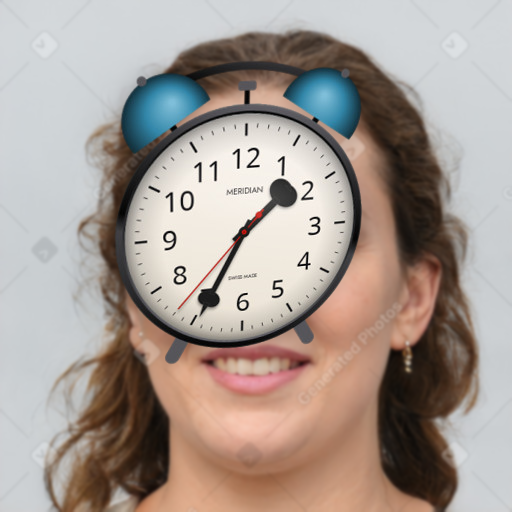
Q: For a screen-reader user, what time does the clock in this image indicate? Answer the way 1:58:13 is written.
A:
1:34:37
